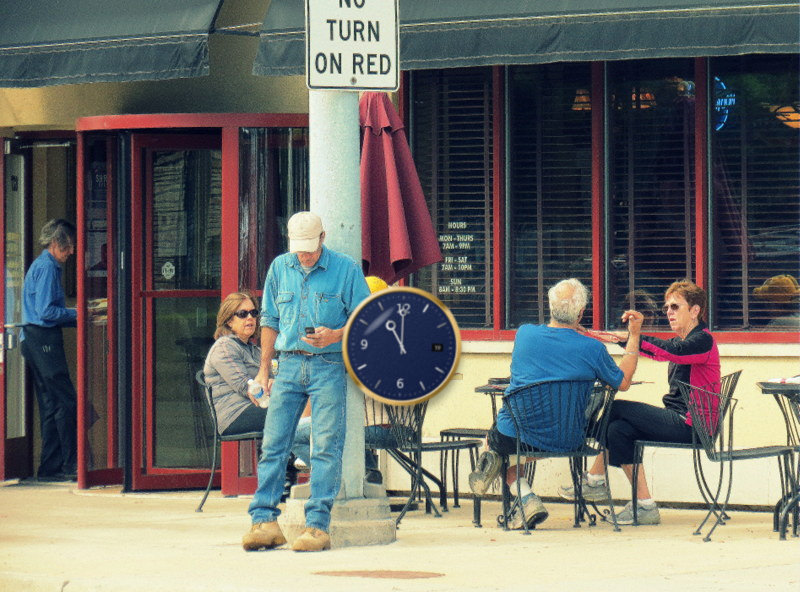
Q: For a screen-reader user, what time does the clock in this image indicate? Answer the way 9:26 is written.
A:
11:00
